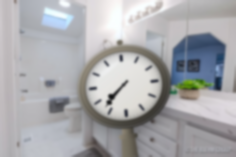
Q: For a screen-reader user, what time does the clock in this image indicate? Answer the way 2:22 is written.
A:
7:37
